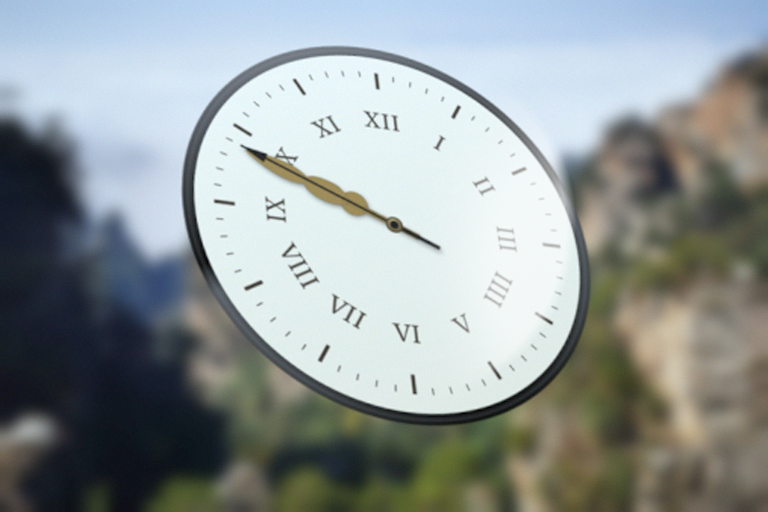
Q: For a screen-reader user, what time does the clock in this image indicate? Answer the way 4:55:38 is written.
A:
9:48:49
